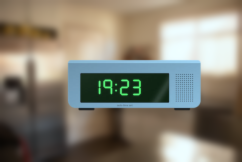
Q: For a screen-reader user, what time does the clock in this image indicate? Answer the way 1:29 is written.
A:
19:23
